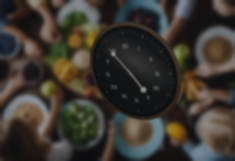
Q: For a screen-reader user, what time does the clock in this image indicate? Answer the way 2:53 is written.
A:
4:54
